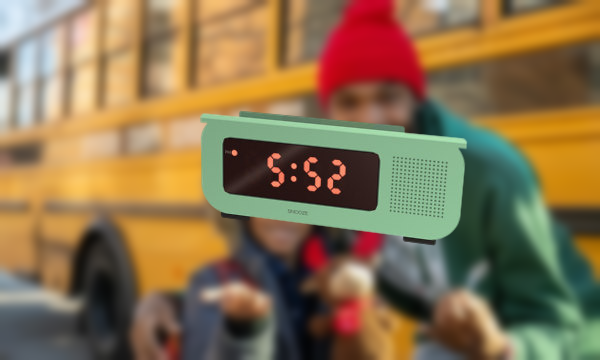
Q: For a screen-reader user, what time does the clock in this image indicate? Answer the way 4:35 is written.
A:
5:52
